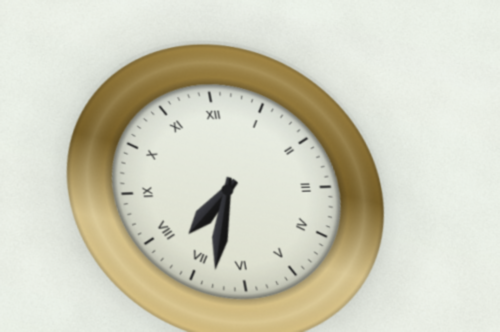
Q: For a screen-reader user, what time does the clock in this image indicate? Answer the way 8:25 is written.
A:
7:33
